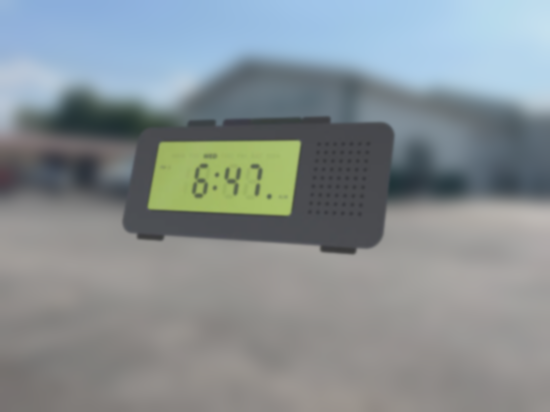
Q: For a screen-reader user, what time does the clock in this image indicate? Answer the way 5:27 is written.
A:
6:47
